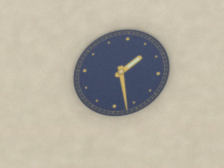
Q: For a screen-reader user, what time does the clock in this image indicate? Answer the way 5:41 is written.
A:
1:27
